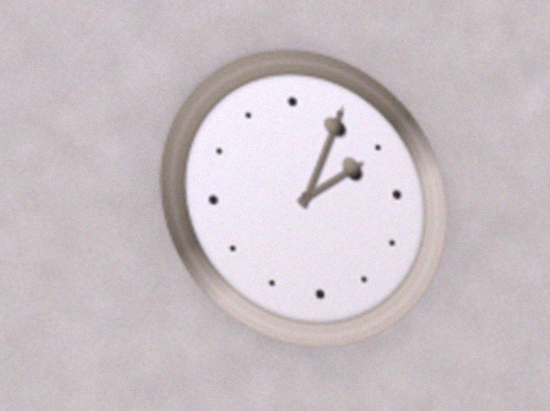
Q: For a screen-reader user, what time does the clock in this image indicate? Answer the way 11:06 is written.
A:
2:05
